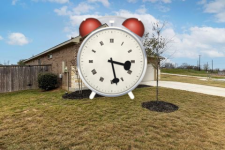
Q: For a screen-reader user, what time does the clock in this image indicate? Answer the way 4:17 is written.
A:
3:28
